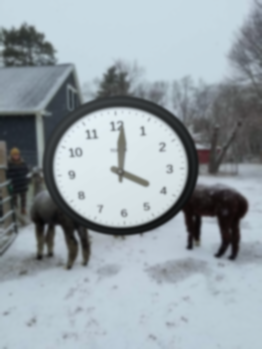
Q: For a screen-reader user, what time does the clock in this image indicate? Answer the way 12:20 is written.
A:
4:01
